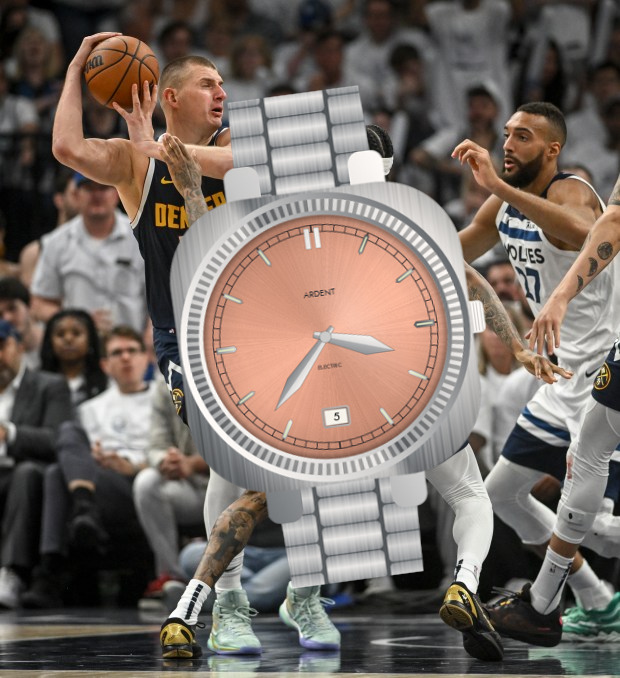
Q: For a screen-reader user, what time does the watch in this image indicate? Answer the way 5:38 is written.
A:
3:37
